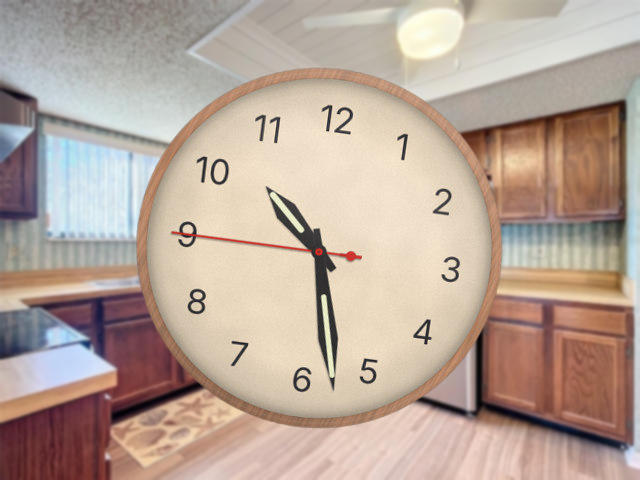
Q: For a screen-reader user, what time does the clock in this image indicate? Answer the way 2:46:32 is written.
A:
10:27:45
